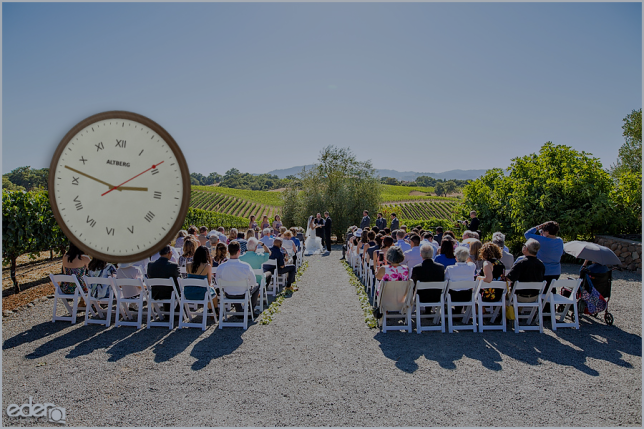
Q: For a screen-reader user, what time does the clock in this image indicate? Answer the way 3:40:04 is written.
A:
2:47:09
